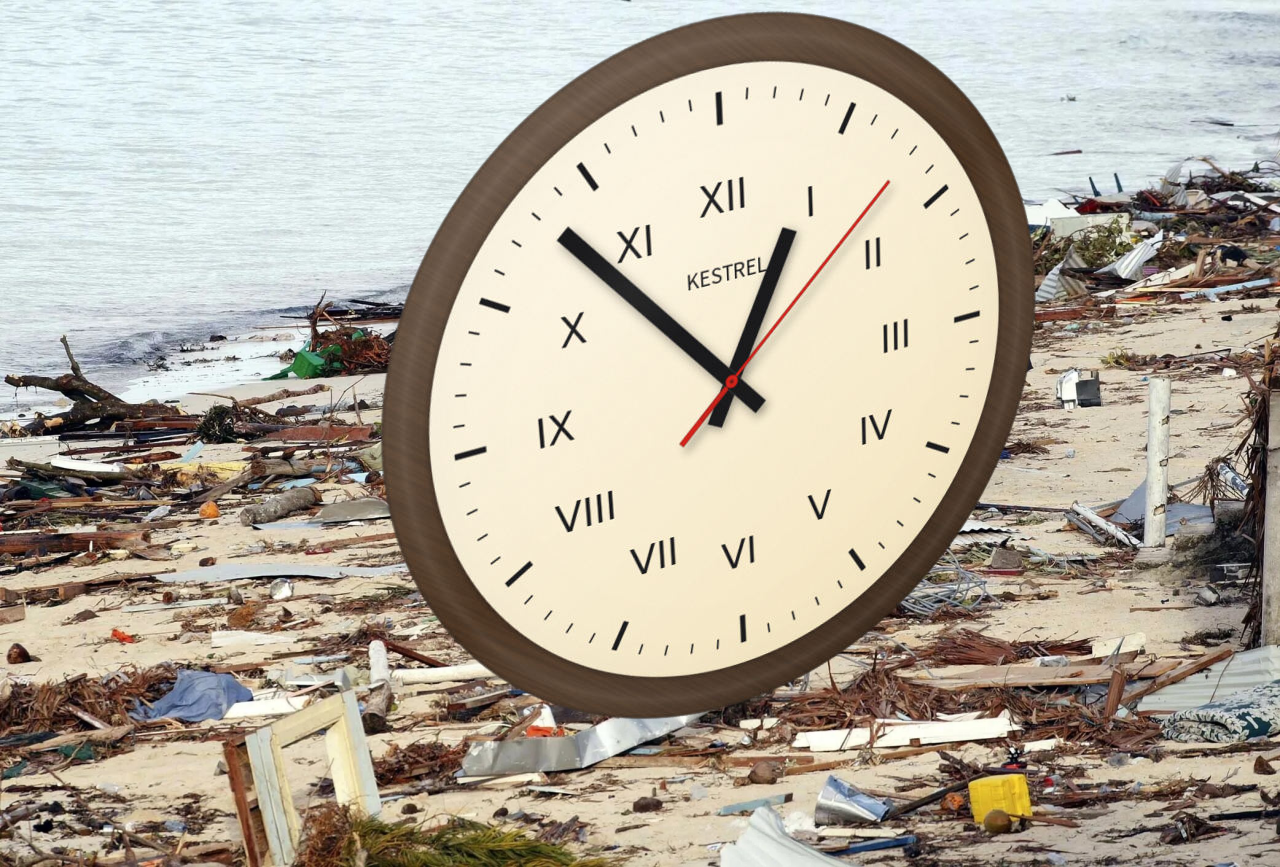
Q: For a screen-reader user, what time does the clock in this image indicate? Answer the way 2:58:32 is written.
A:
12:53:08
